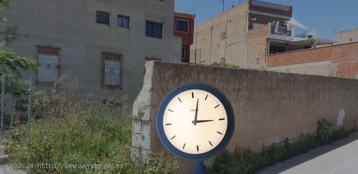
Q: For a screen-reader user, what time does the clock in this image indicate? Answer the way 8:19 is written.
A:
3:02
